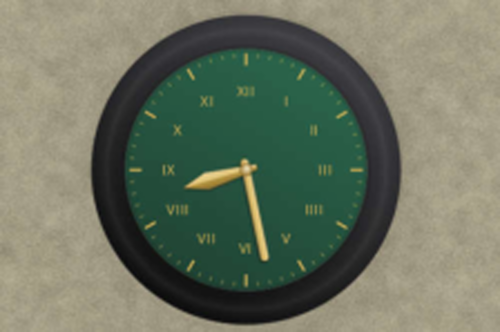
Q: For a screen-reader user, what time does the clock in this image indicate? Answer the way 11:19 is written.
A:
8:28
